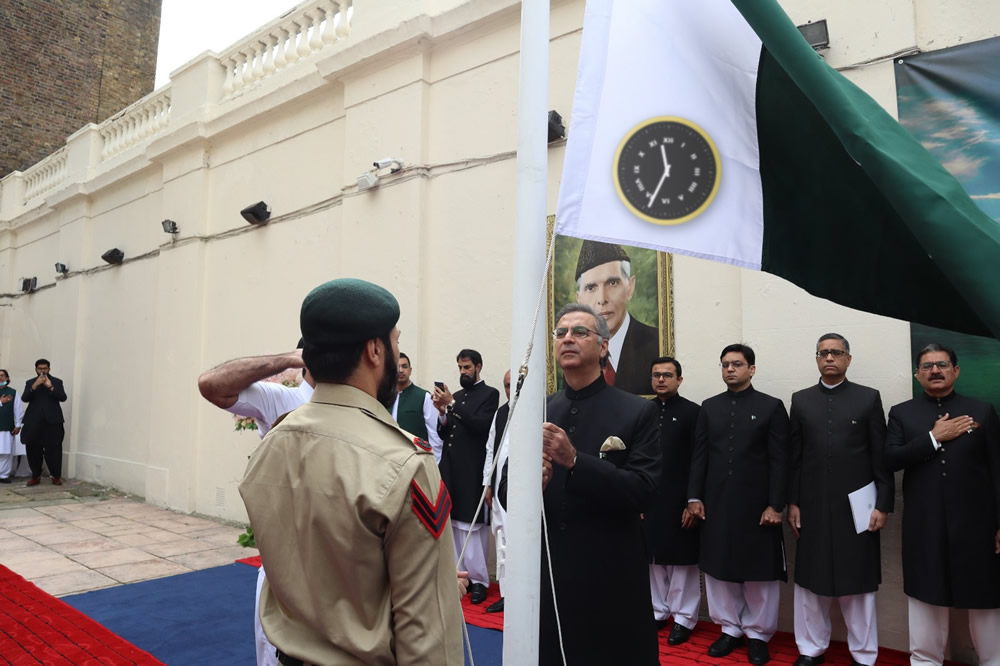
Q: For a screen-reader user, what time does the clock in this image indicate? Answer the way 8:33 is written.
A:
11:34
